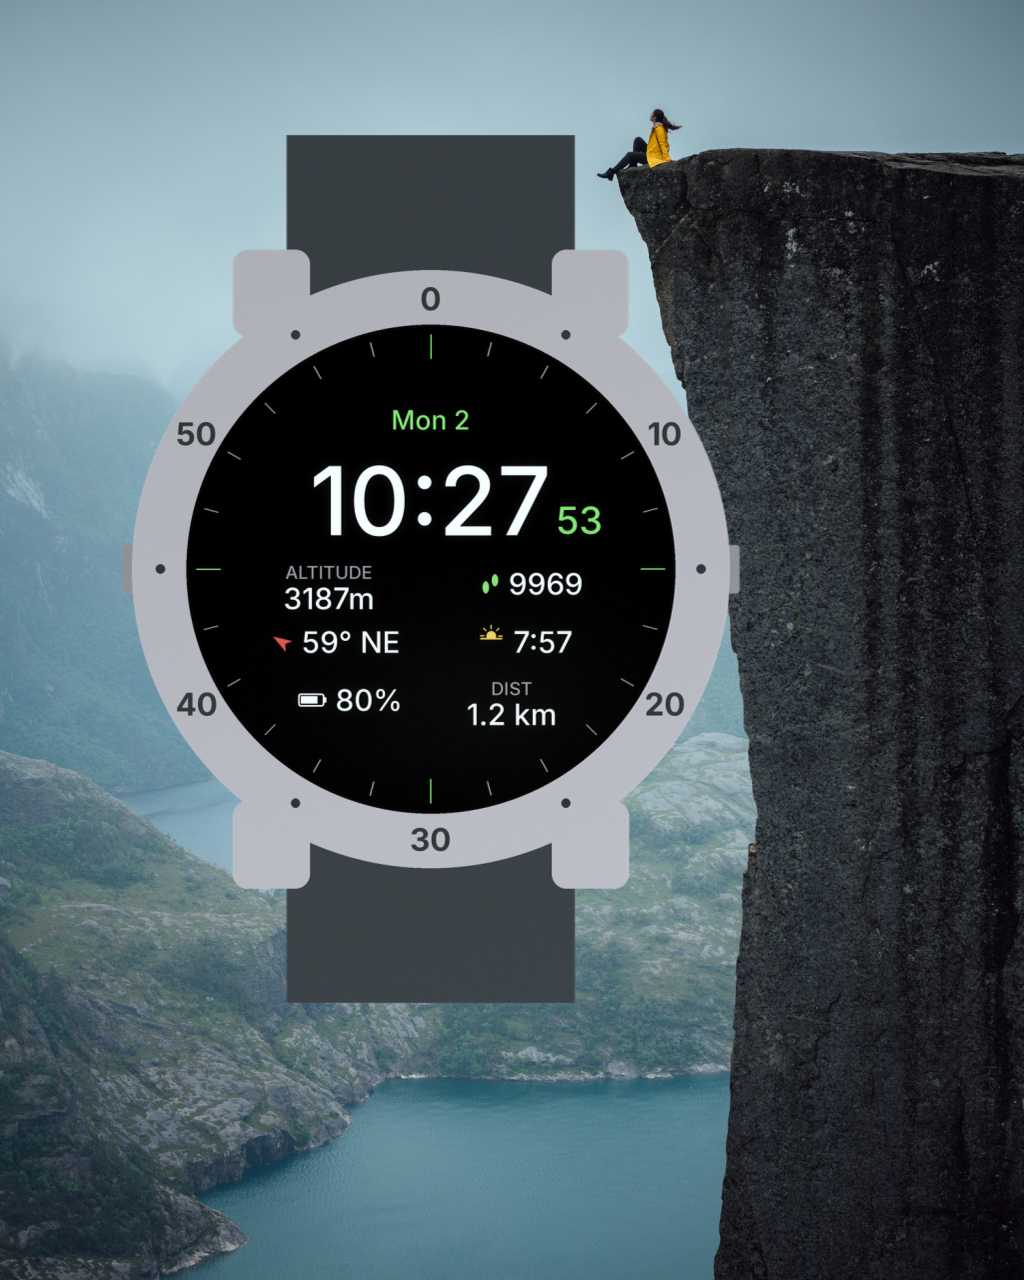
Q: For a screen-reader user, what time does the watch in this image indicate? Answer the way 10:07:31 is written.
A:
10:27:53
